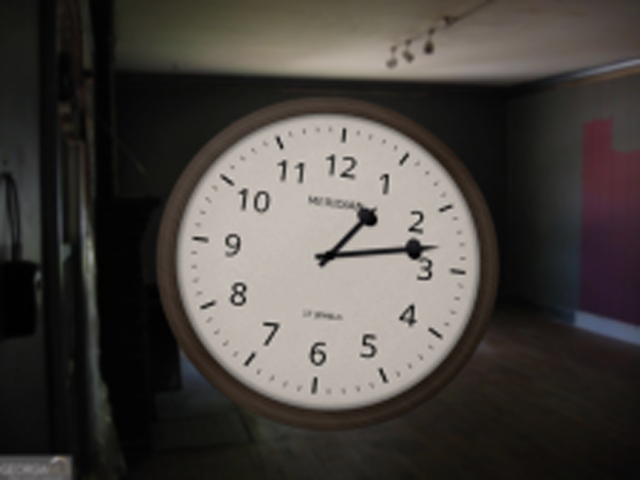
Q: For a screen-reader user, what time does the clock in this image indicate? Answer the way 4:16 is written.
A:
1:13
